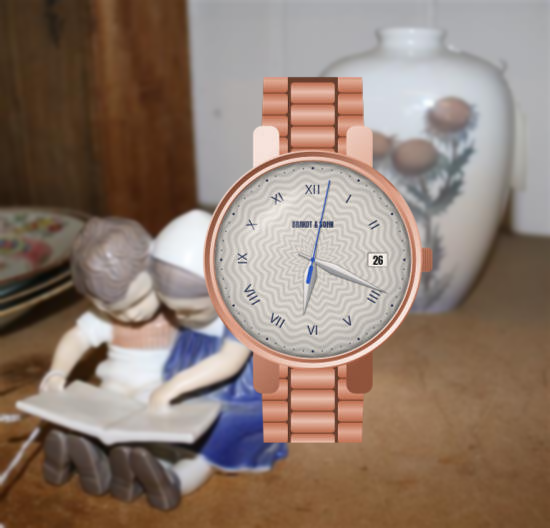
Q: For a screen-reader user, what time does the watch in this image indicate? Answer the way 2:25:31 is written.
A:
6:19:02
